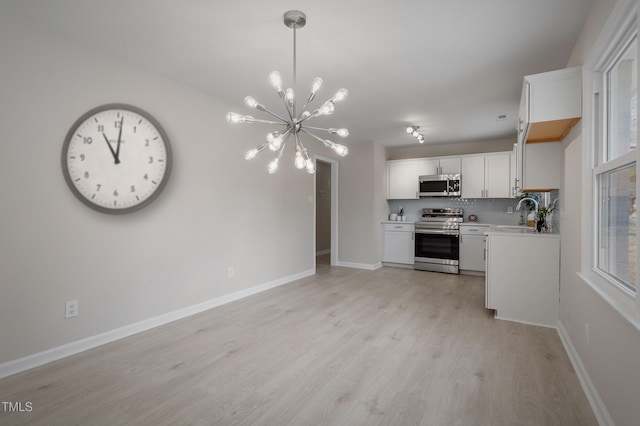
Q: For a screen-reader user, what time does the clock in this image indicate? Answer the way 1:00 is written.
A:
11:01
